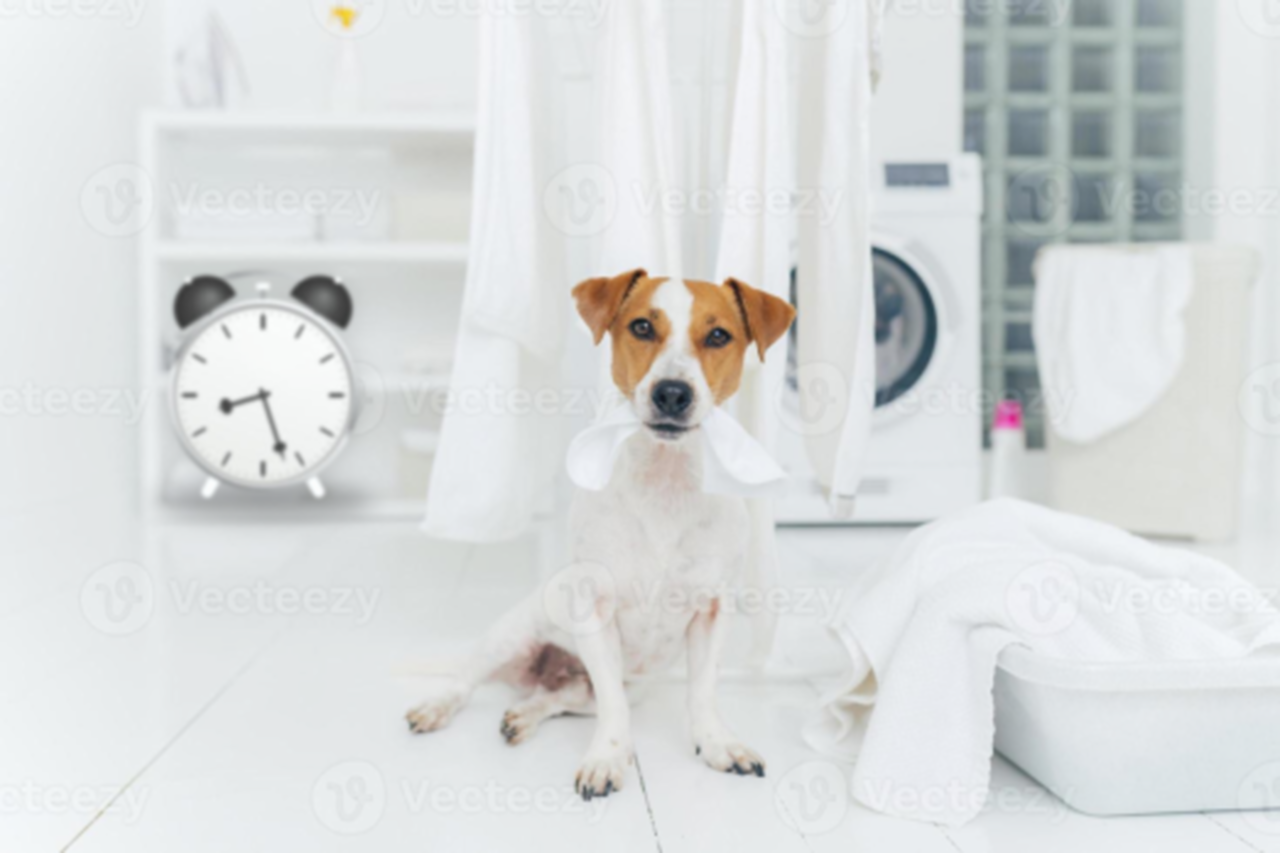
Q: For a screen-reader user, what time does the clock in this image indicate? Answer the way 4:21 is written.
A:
8:27
